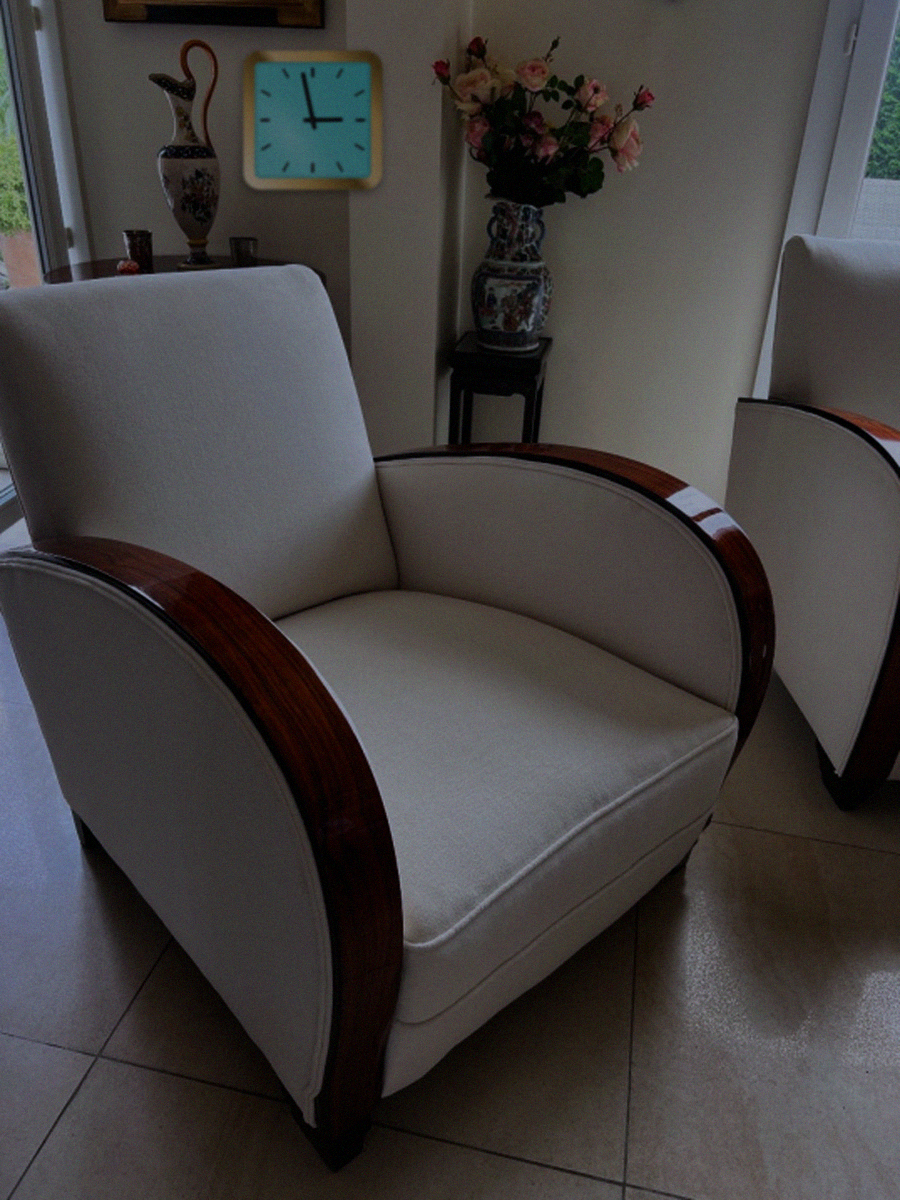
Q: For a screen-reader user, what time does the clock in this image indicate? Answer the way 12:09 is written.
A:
2:58
